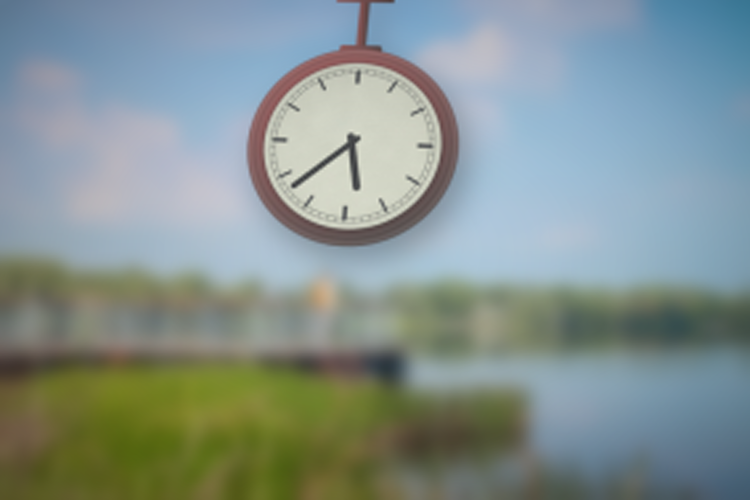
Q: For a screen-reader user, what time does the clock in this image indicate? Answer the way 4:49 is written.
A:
5:38
